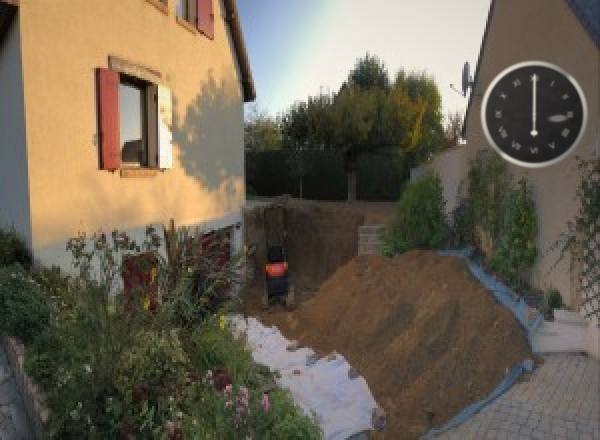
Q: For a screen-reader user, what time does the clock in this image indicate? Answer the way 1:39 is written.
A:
6:00
